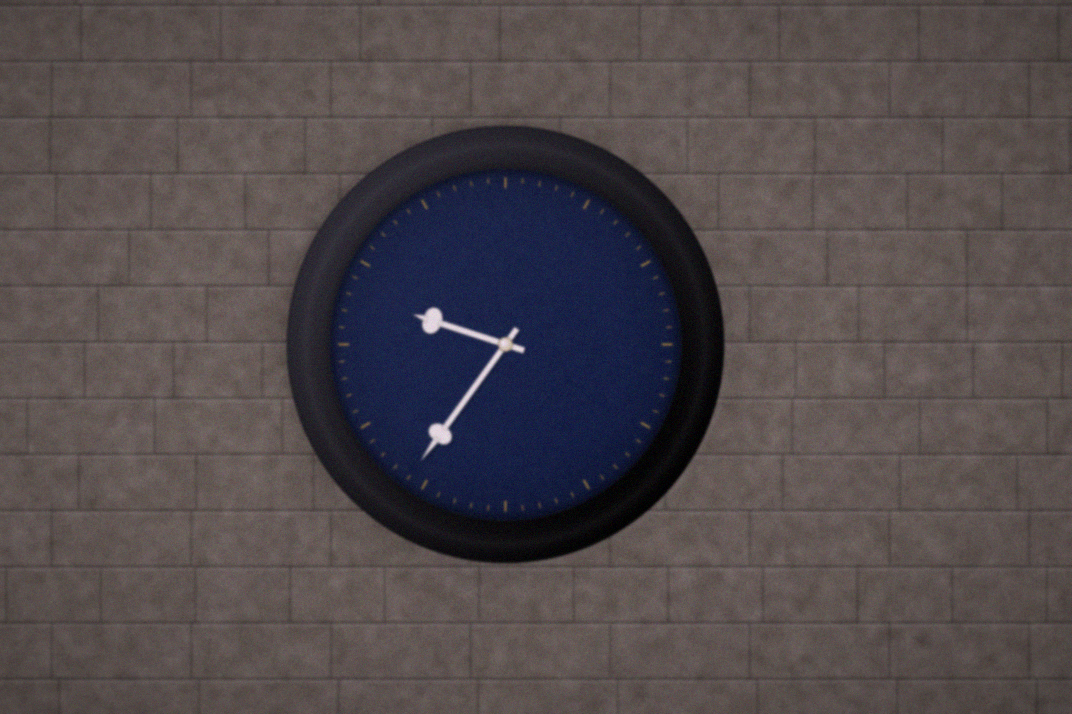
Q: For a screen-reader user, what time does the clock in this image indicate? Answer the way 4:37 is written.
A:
9:36
